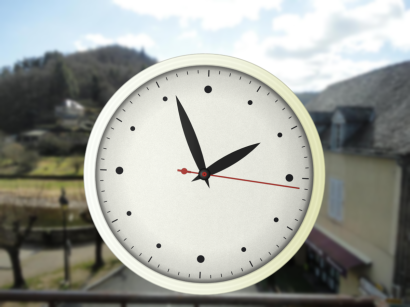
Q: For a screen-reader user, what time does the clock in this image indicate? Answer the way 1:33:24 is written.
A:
1:56:16
